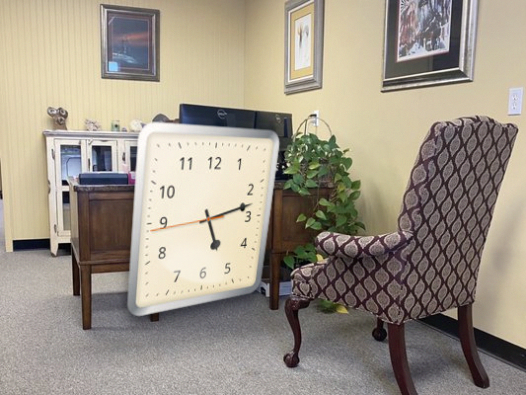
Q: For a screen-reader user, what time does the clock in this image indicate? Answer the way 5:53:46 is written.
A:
5:12:44
